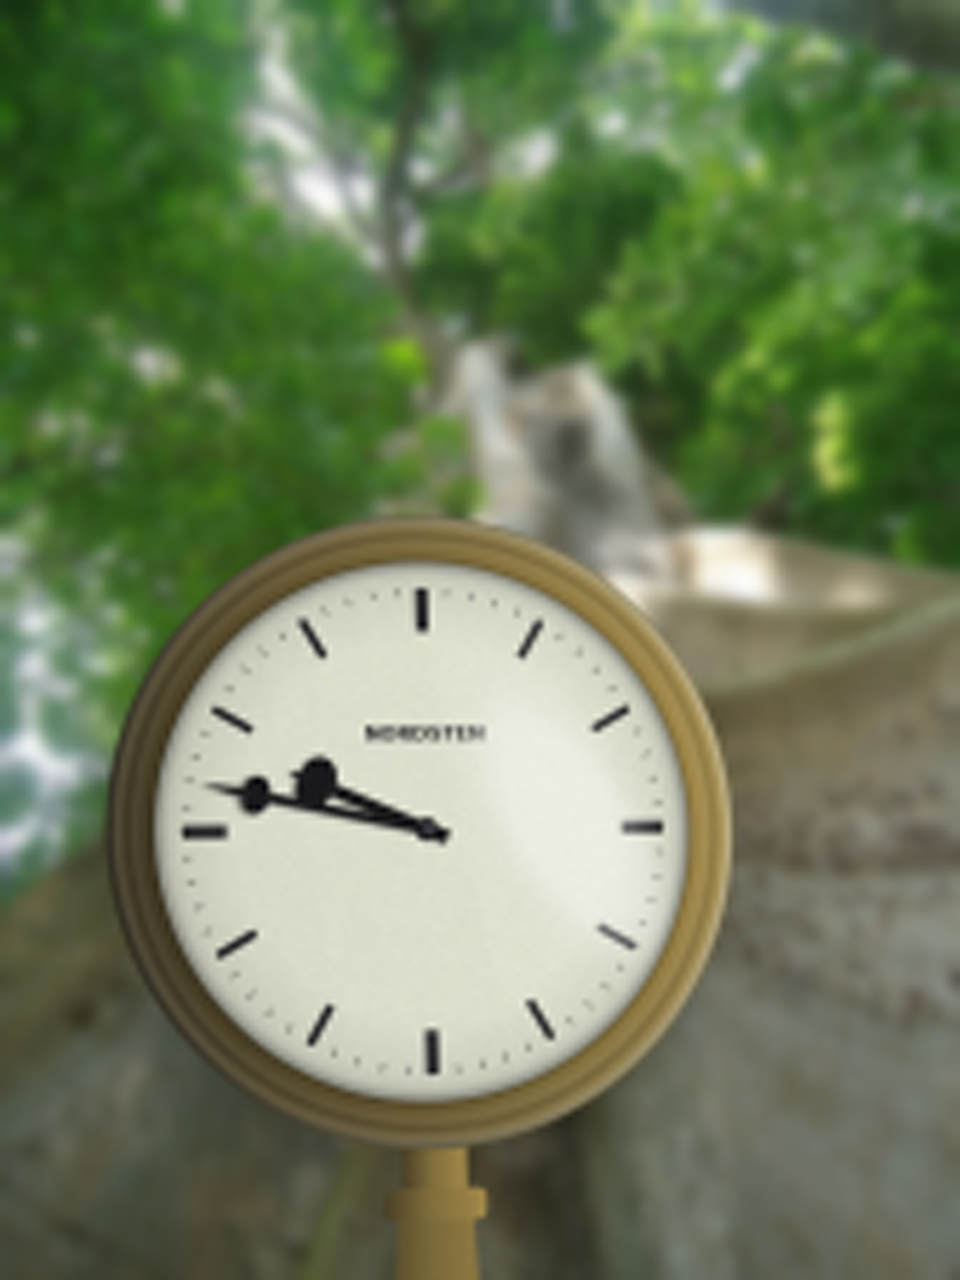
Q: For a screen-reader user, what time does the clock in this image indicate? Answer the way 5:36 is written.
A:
9:47
